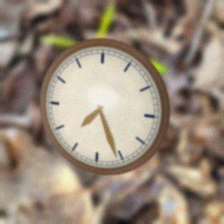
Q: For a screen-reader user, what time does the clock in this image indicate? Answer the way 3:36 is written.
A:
7:26
